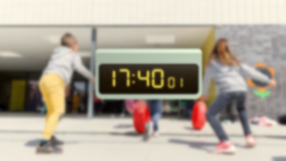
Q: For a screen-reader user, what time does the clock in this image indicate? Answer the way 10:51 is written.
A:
17:40
